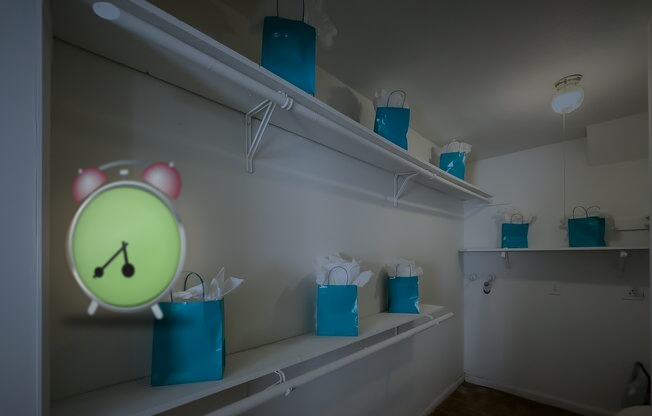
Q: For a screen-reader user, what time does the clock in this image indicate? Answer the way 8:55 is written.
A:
5:38
